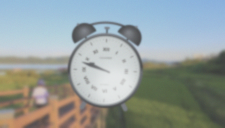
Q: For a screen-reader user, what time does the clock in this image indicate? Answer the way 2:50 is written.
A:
9:48
